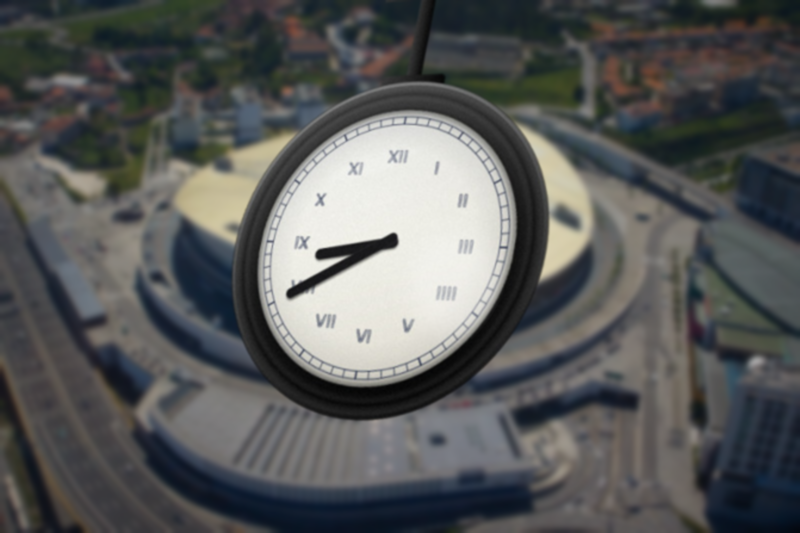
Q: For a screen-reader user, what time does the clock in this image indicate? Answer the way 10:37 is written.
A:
8:40
